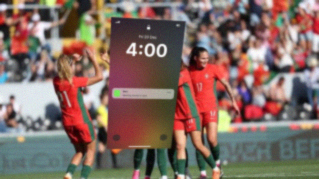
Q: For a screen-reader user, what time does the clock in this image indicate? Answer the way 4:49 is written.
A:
4:00
